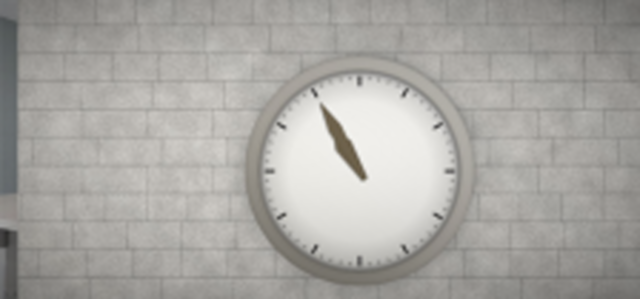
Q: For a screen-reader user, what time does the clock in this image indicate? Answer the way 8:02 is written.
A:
10:55
